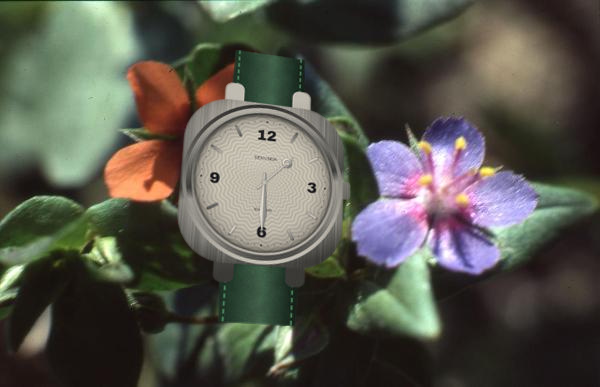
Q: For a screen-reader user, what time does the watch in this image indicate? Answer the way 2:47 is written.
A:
1:30
